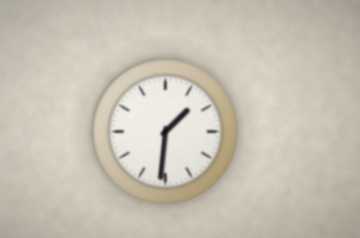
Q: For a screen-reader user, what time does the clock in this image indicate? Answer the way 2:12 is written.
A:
1:31
